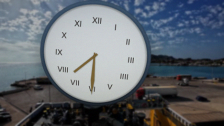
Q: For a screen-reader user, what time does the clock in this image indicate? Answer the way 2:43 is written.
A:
7:30
